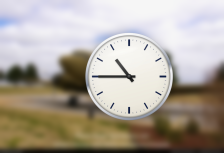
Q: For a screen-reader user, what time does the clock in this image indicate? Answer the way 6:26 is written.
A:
10:45
